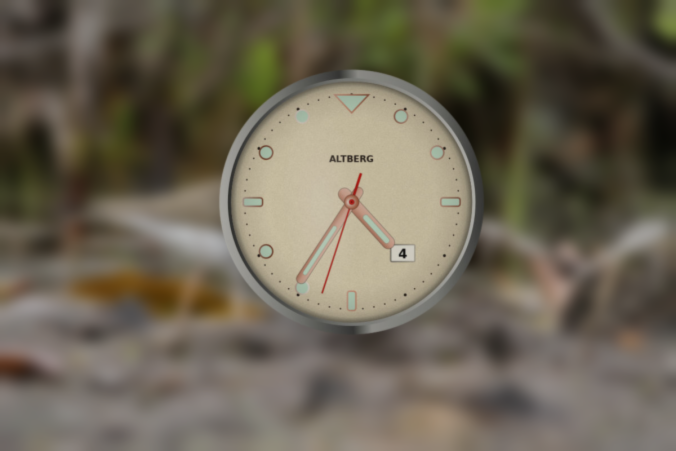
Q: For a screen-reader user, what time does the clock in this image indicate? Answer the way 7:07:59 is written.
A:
4:35:33
